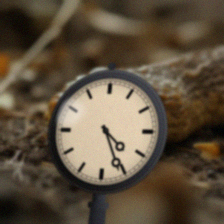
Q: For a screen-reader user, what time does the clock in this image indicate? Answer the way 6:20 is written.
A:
4:26
